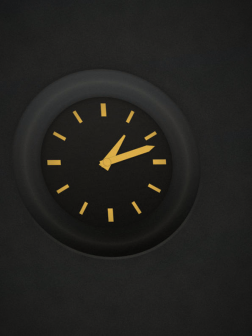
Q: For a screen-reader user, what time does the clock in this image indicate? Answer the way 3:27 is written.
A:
1:12
